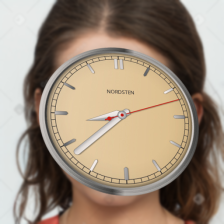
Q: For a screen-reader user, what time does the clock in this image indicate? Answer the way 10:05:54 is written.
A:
8:38:12
